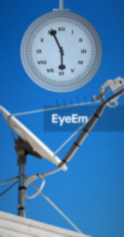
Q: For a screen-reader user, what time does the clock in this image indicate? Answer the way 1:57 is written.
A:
5:56
